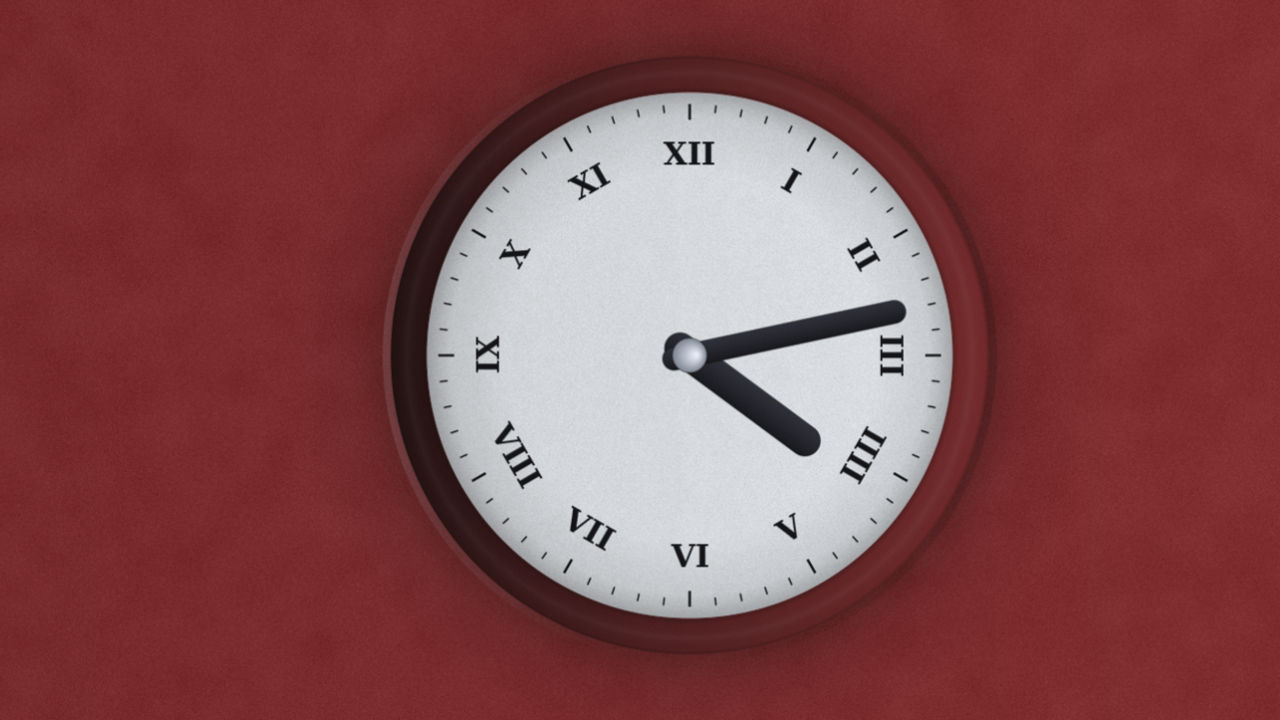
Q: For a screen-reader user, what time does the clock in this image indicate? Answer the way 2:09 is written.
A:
4:13
